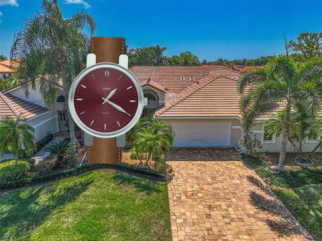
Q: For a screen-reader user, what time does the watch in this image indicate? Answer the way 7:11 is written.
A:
1:20
